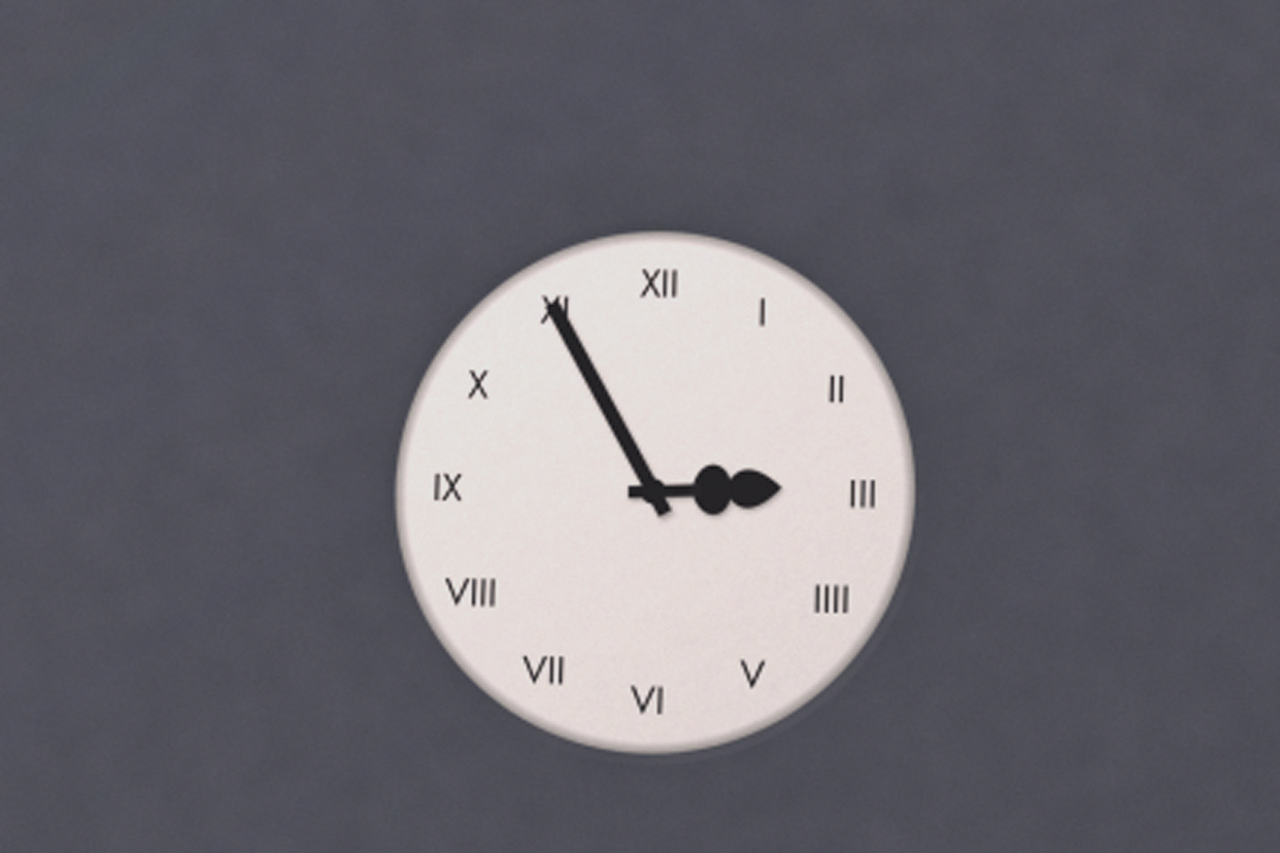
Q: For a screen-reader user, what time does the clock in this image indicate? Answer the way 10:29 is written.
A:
2:55
